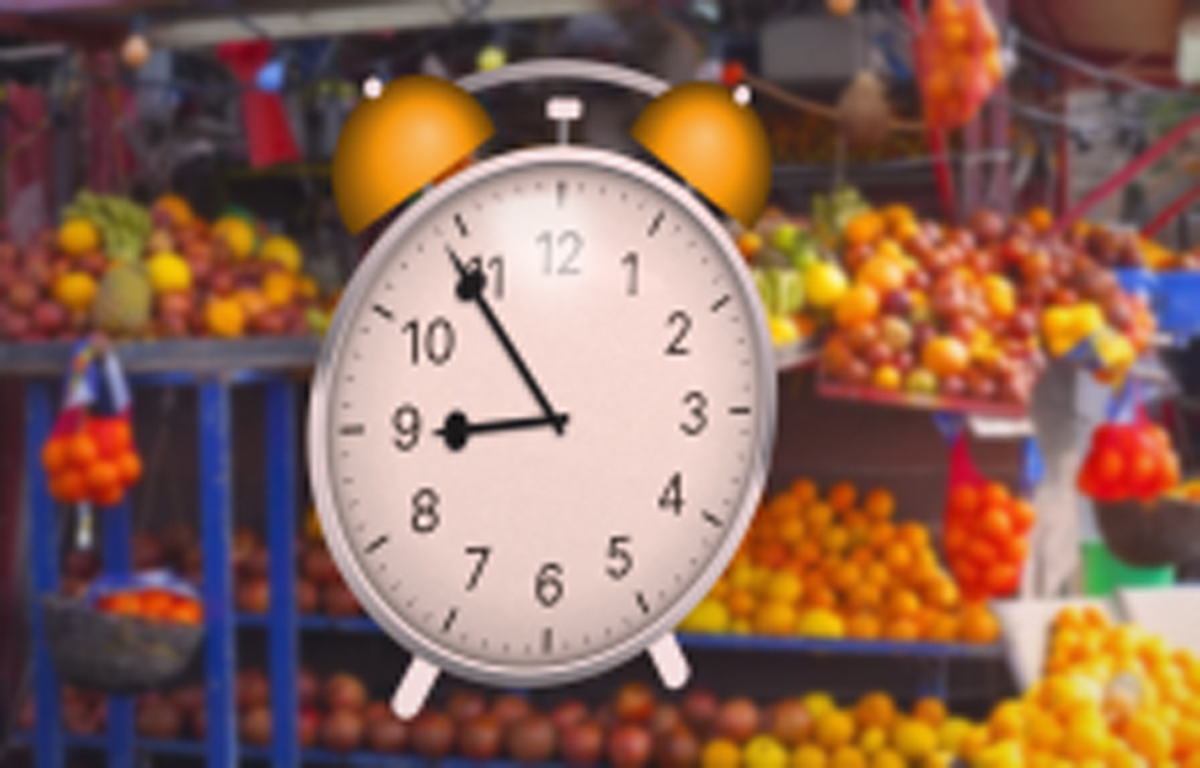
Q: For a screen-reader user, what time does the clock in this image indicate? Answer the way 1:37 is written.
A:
8:54
